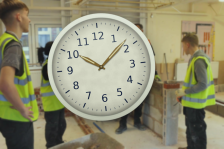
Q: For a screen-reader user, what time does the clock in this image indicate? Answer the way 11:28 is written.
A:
10:08
